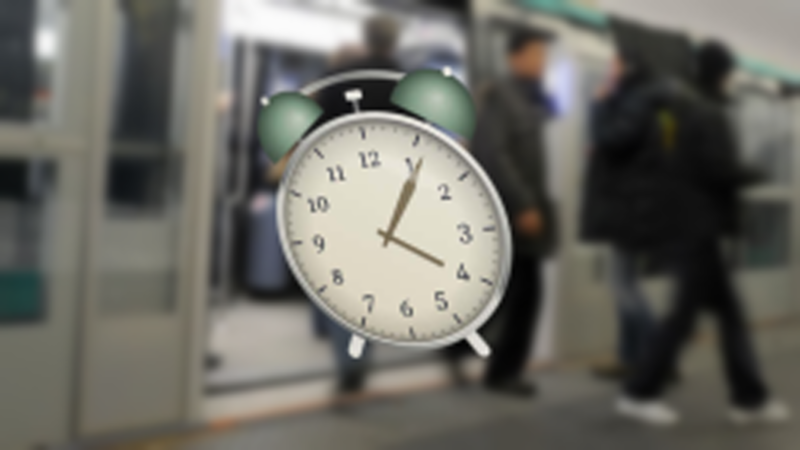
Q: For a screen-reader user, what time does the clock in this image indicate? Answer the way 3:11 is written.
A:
4:06
